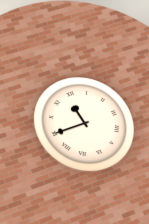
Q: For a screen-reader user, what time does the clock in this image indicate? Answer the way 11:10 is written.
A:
11:45
